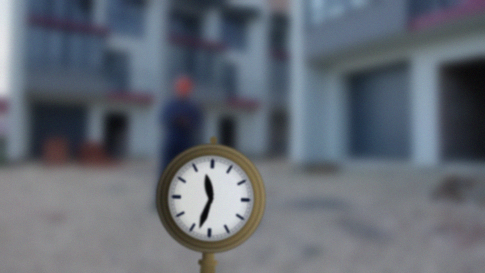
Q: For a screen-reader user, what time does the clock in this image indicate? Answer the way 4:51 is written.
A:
11:33
